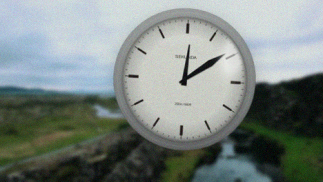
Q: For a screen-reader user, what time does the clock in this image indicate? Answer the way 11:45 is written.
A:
12:09
